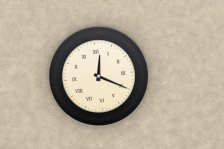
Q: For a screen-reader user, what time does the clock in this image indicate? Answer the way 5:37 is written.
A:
12:20
